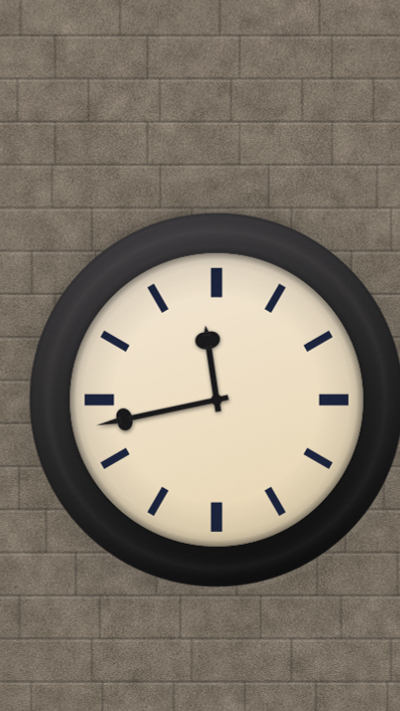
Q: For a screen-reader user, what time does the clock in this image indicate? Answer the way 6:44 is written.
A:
11:43
